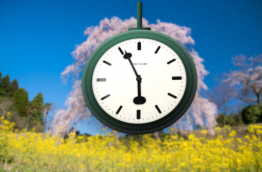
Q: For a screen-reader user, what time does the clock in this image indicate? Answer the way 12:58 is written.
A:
5:56
